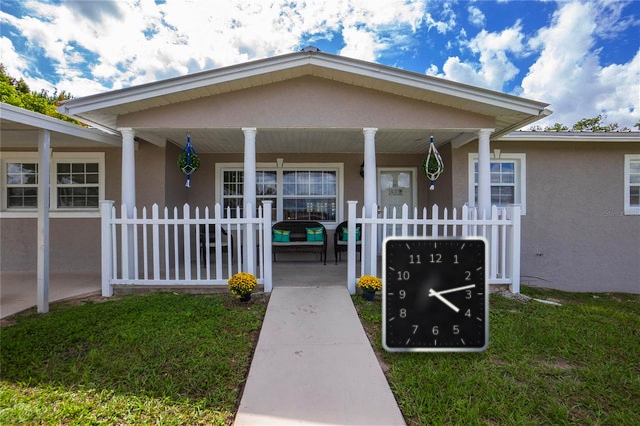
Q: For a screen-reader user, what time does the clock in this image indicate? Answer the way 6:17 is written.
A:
4:13
